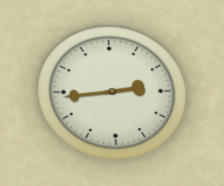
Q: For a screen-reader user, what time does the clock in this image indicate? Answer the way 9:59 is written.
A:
2:44
